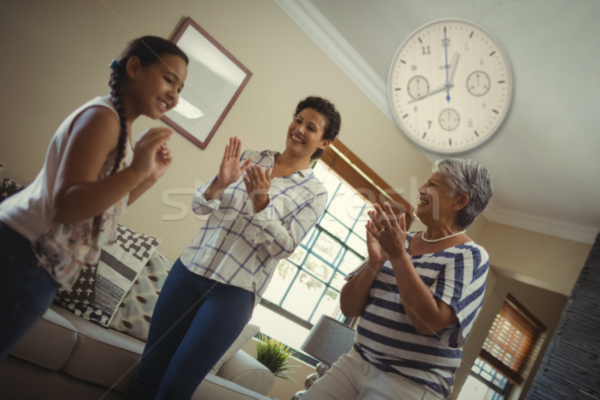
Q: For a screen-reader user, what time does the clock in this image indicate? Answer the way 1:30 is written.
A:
12:42
